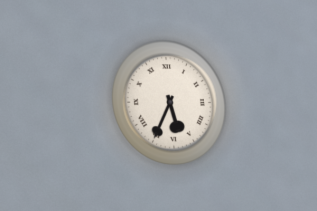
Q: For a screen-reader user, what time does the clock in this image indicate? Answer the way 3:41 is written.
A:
5:35
